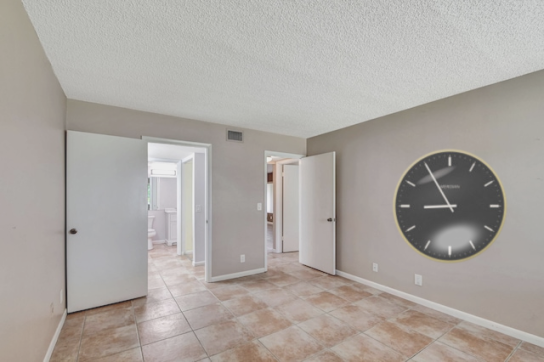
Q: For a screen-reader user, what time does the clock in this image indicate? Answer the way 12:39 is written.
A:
8:55
